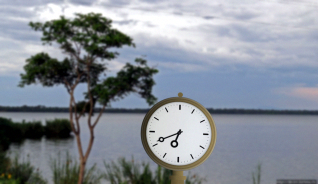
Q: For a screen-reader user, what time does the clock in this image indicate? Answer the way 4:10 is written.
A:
6:41
